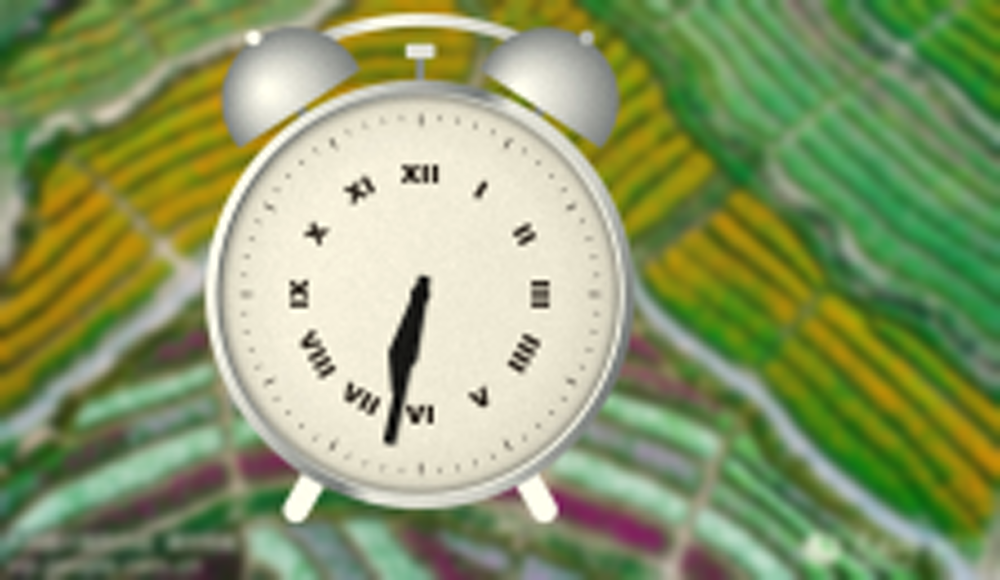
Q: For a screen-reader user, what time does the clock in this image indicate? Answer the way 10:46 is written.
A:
6:32
